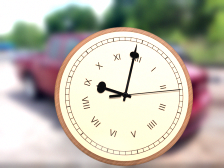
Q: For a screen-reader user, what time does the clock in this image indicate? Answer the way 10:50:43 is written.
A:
8:59:11
